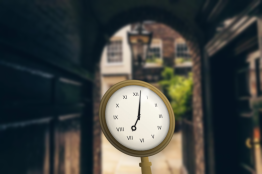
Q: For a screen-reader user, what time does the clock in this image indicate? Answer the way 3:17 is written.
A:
7:02
